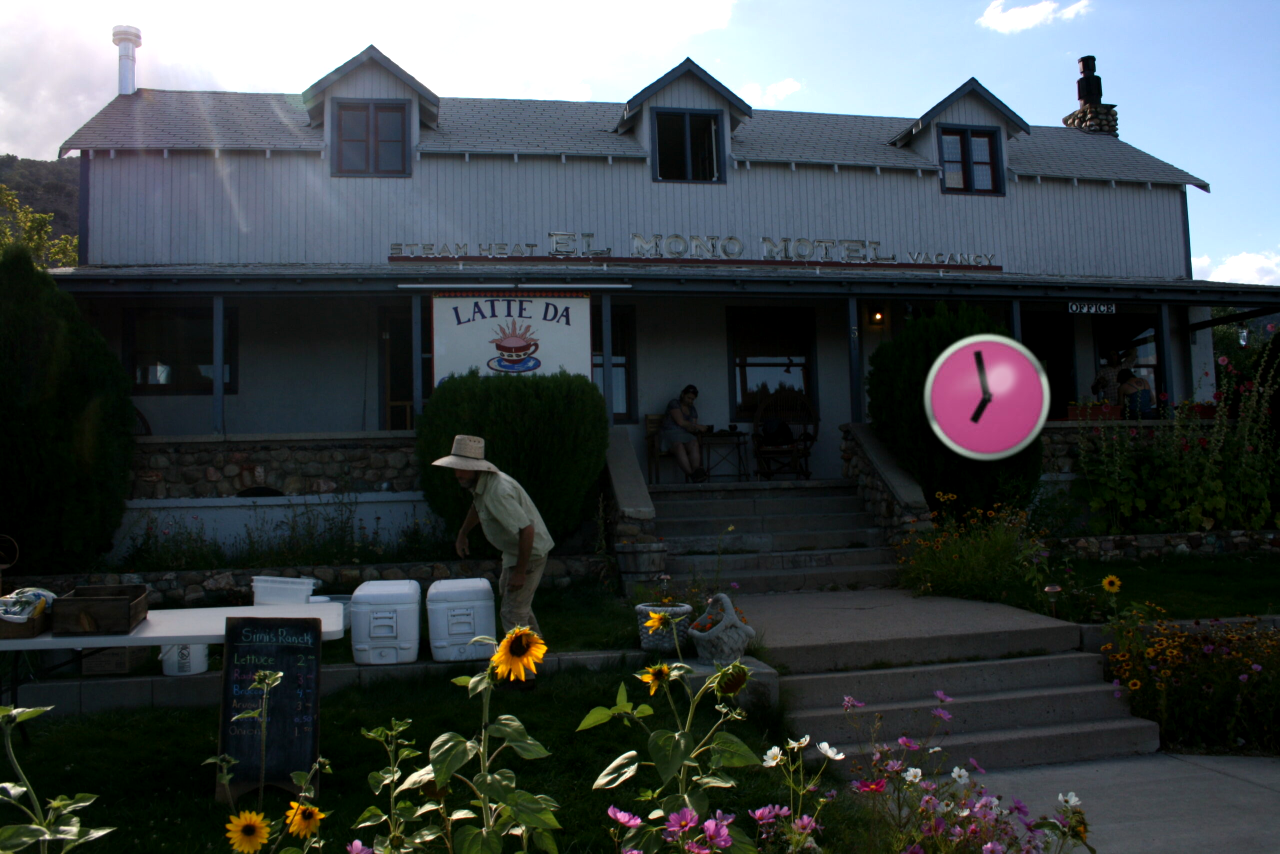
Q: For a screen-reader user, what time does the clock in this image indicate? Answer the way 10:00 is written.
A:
6:58
